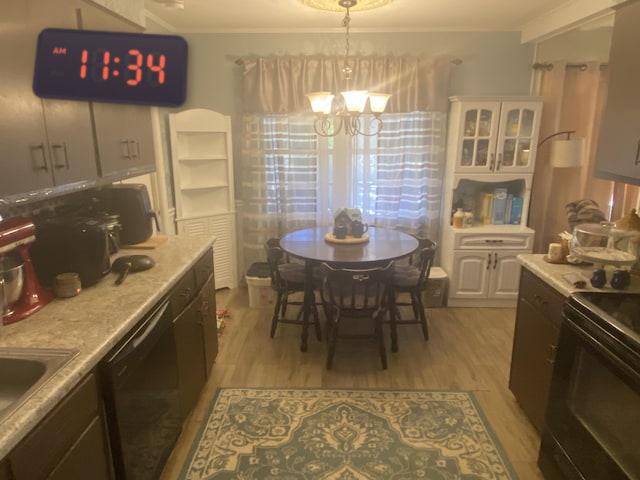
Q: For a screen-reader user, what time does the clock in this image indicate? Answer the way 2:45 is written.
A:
11:34
